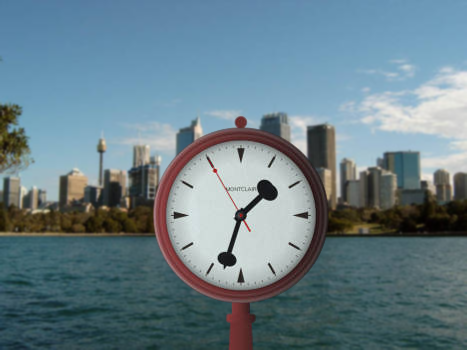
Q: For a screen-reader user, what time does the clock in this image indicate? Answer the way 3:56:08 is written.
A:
1:32:55
